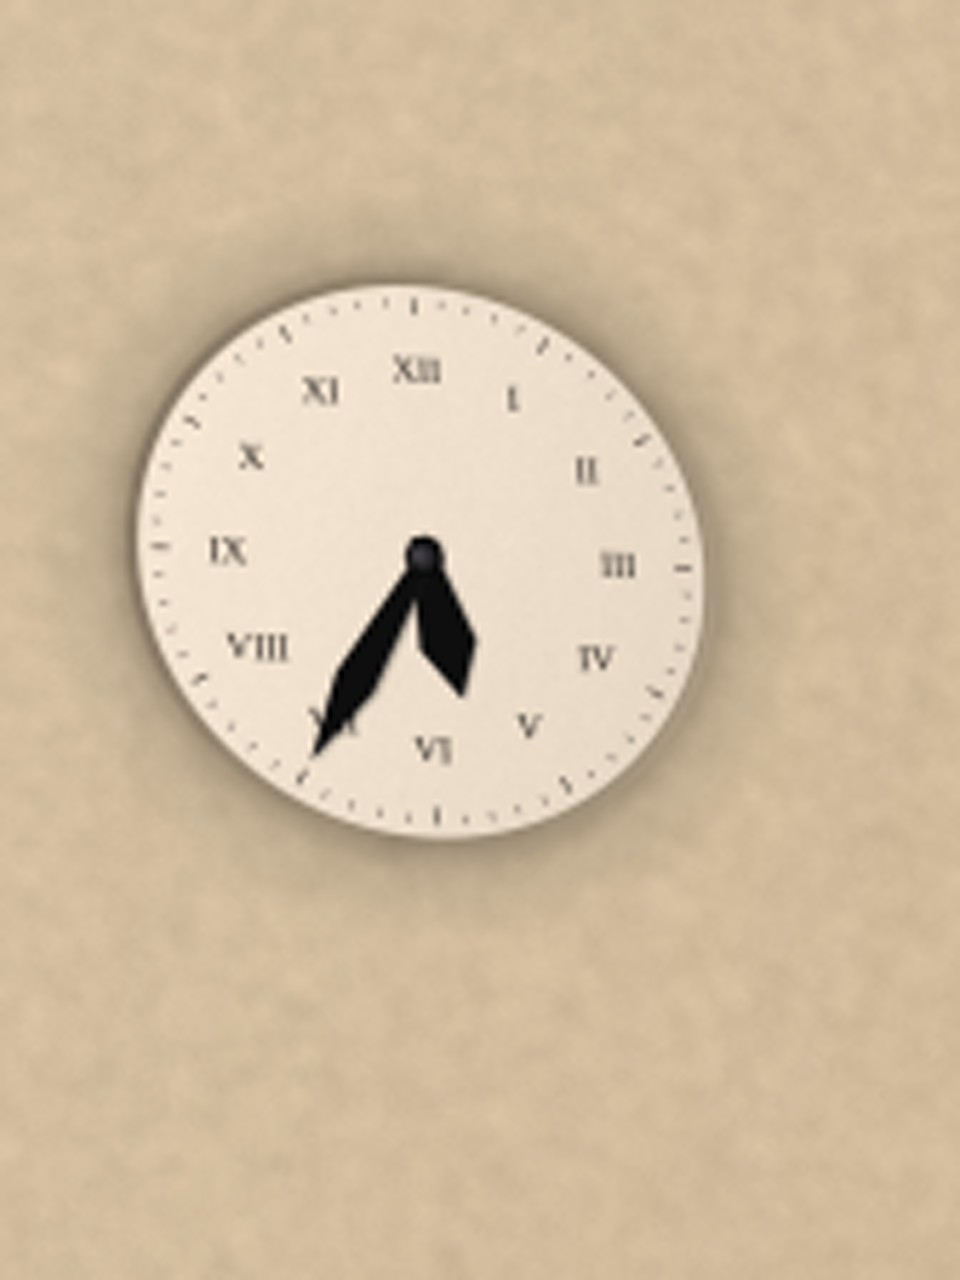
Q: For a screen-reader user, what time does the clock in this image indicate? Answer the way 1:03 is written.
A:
5:35
